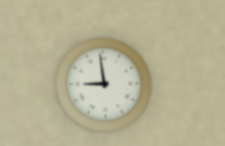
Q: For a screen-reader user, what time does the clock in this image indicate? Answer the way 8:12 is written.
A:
8:59
